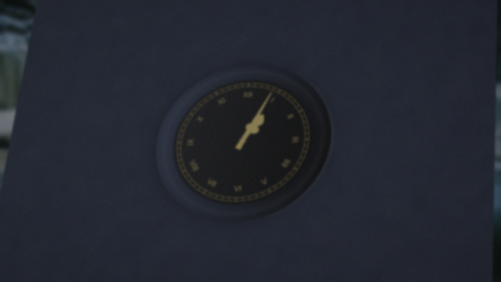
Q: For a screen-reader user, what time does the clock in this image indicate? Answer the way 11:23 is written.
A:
1:04
